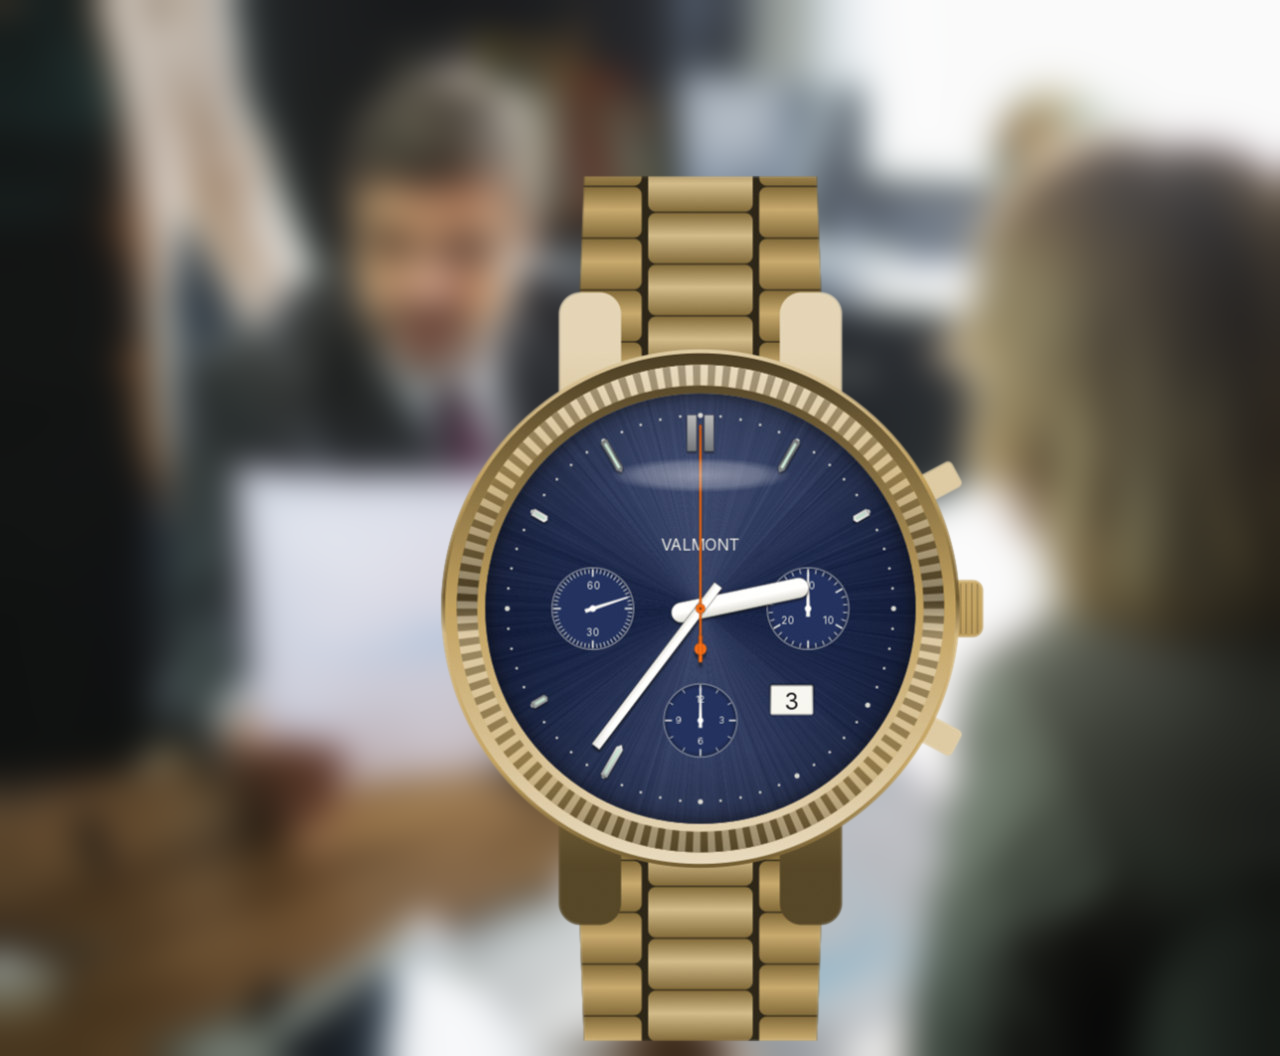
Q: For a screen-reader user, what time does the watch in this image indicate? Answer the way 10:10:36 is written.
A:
2:36:12
